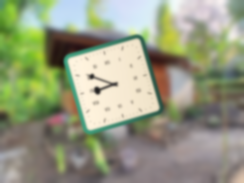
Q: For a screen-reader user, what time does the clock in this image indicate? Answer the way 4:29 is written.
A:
8:51
